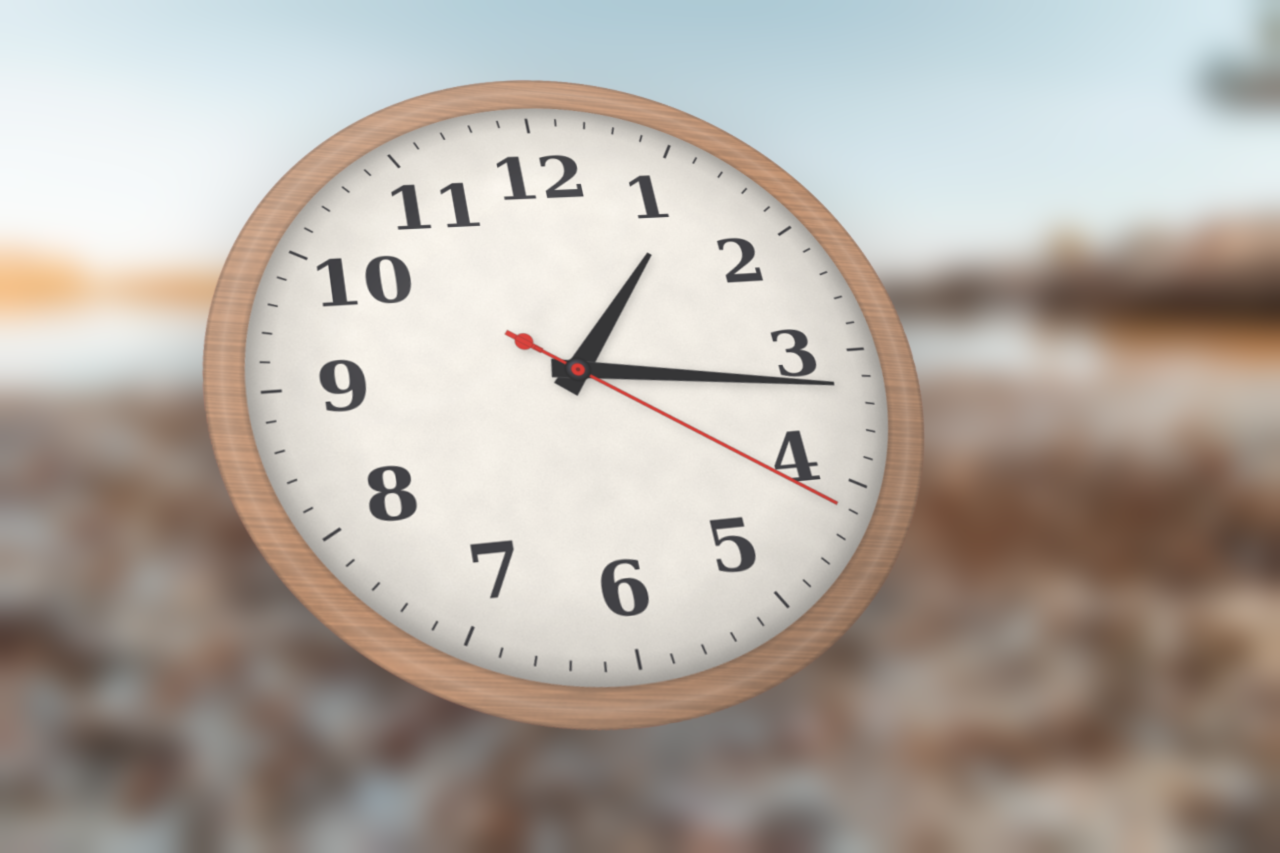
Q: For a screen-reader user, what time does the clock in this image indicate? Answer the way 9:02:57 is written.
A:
1:16:21
